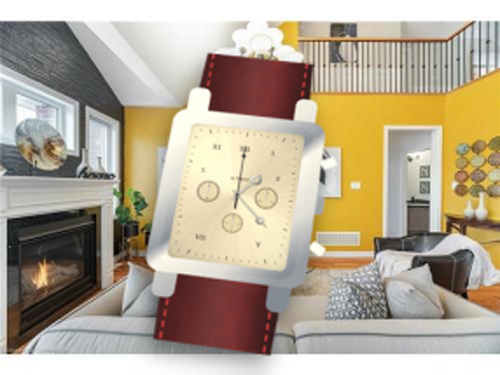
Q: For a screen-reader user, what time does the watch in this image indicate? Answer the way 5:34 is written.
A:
1:22
